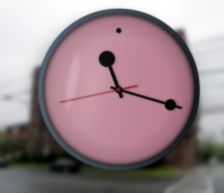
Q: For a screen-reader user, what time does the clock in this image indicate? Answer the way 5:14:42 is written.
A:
11:17:43
